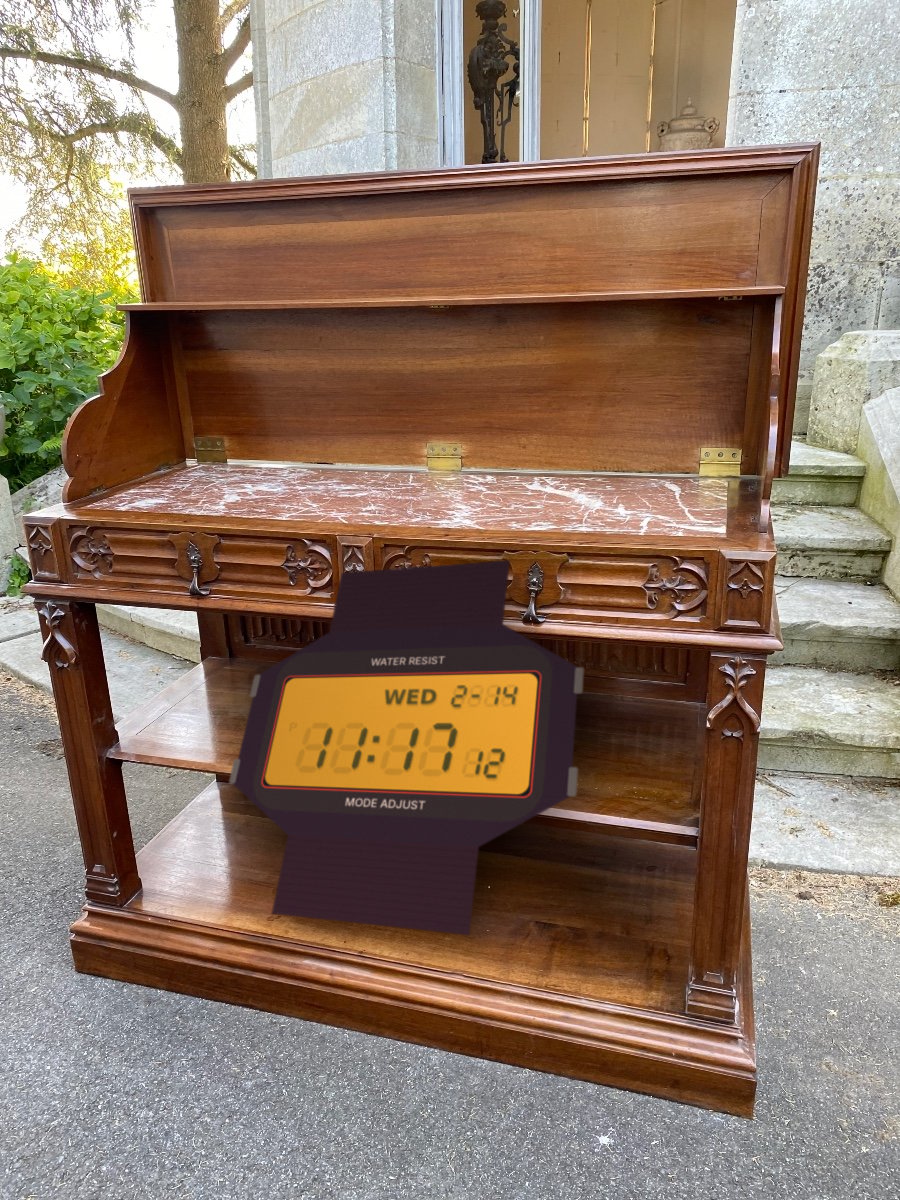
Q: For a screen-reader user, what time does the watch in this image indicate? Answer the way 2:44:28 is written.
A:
11:17:12
